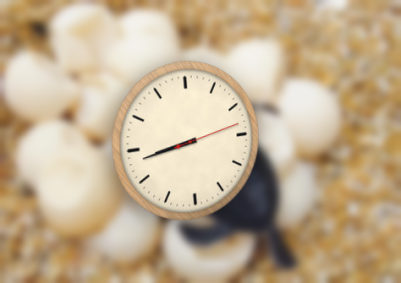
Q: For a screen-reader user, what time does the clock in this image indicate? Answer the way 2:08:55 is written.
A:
8:43:13
